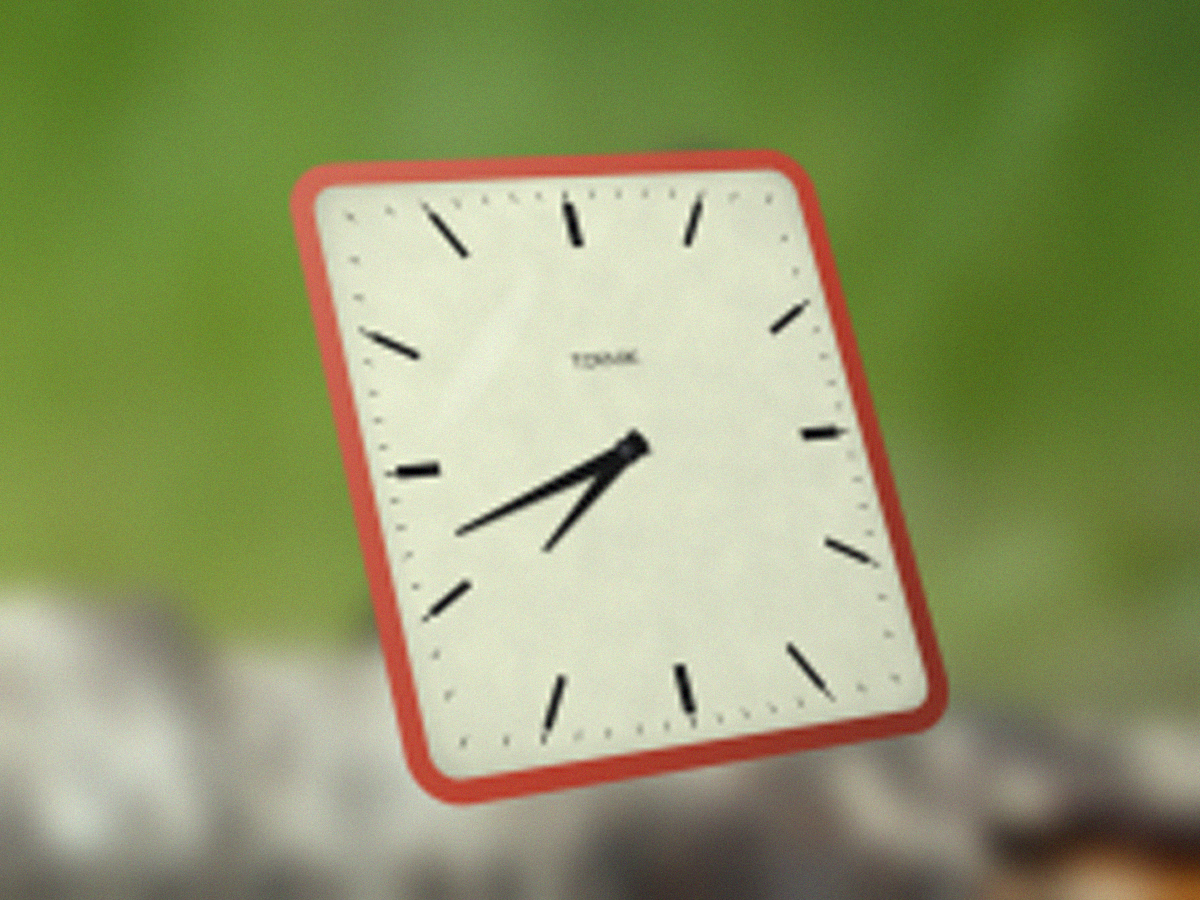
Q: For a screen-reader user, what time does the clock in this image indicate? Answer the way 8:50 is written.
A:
7:42
